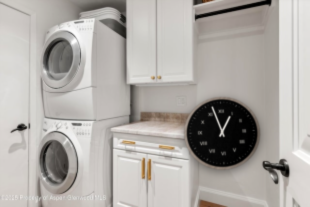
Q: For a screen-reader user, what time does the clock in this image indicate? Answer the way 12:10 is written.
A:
12:57
